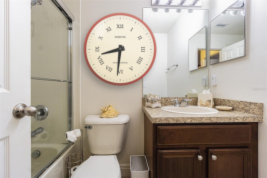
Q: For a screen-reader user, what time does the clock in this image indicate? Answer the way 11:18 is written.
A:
8:31
